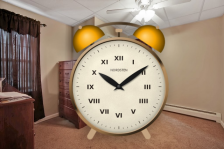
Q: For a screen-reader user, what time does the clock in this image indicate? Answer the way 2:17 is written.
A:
10:09
